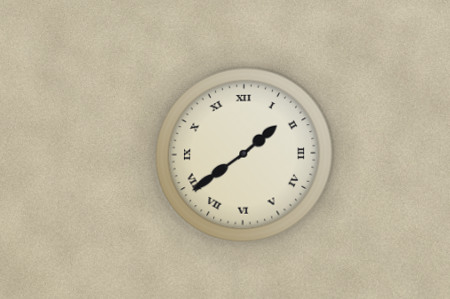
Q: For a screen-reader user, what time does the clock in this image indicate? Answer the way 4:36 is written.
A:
1:39
